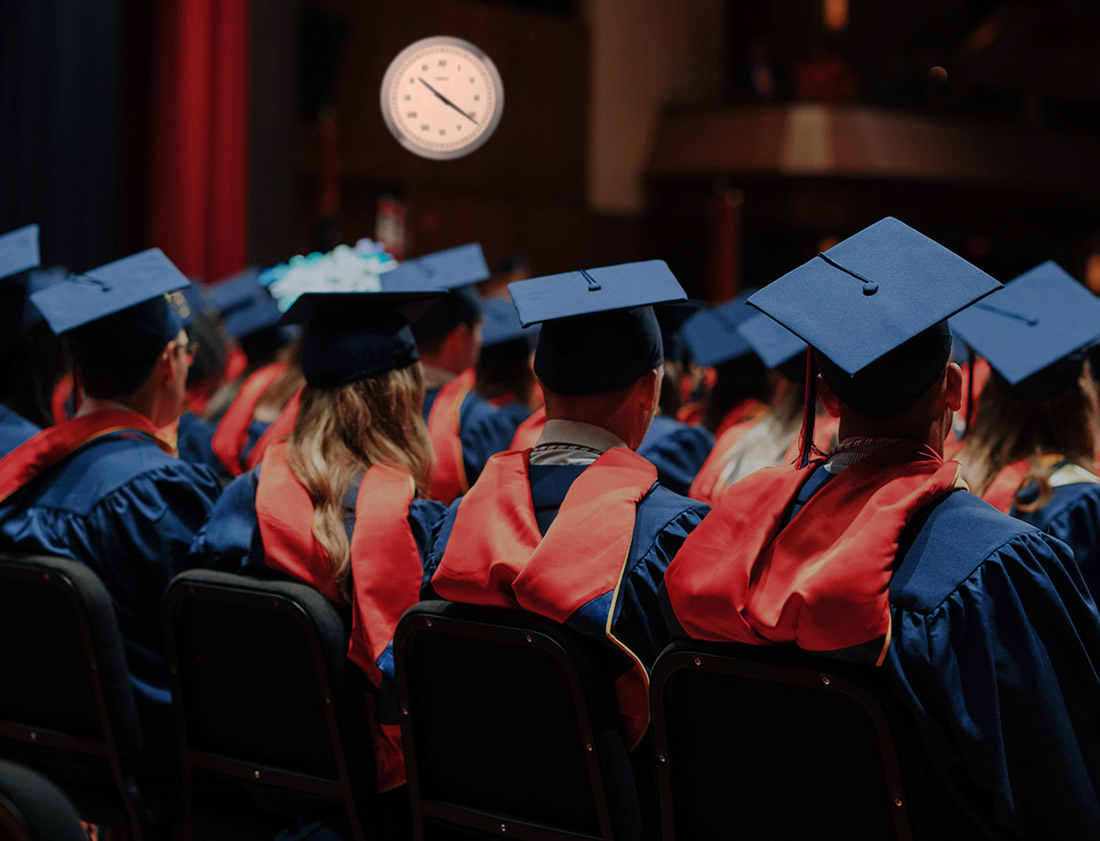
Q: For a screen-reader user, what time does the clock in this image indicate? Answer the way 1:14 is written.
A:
10:21
